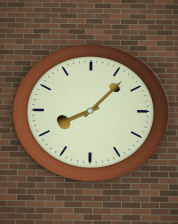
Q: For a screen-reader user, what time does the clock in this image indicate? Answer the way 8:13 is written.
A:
8:07
